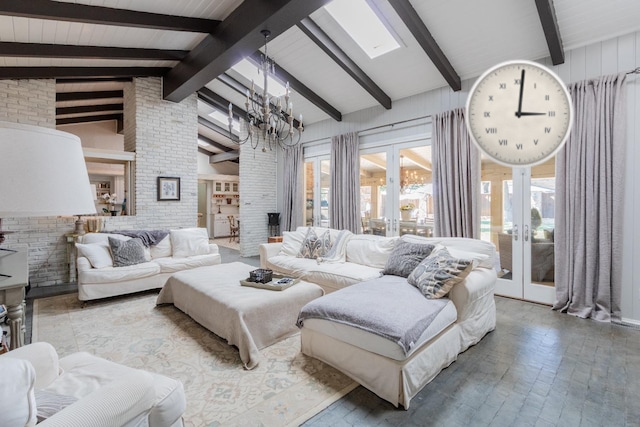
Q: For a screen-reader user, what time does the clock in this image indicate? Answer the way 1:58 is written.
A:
3:01
